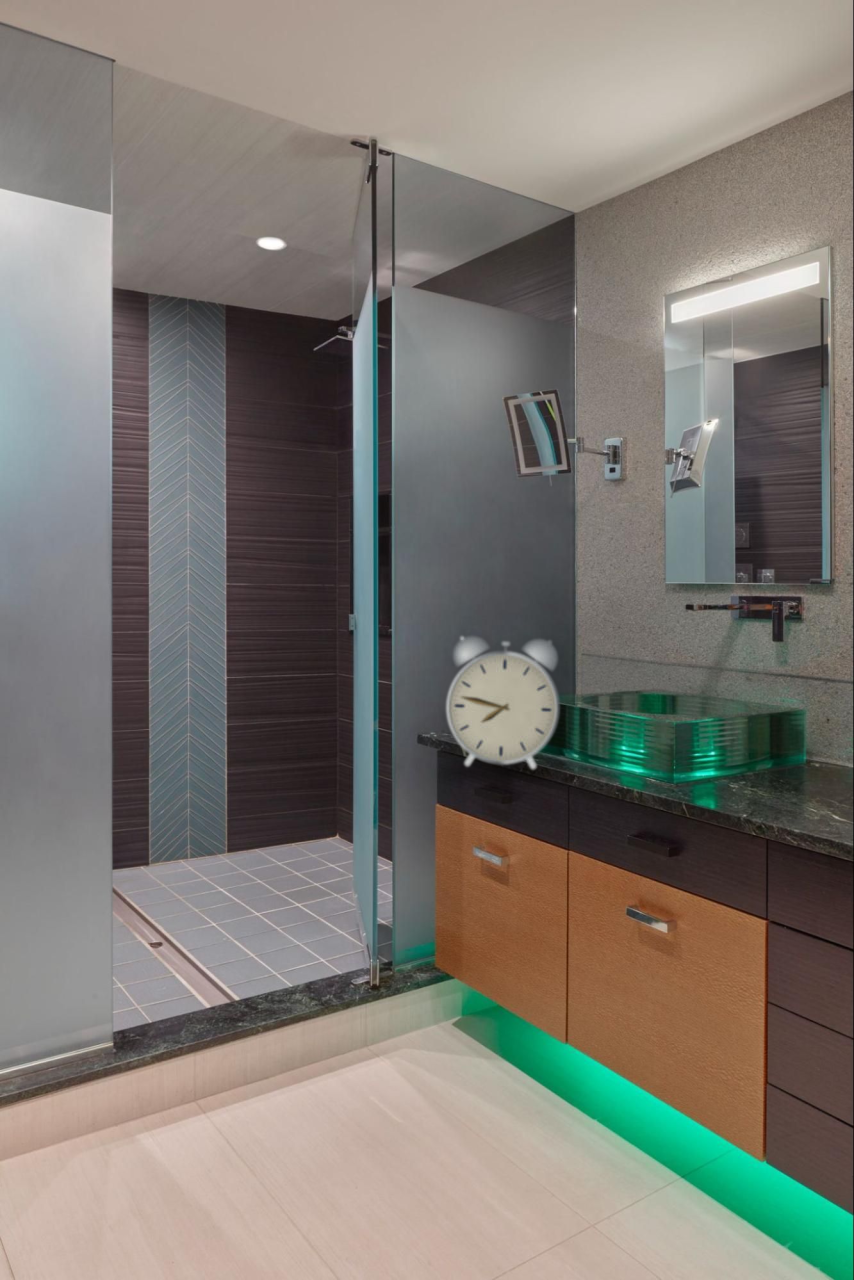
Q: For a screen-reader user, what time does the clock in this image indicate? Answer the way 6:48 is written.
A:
7:47
